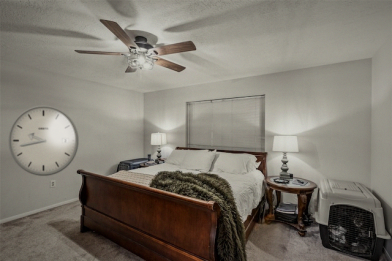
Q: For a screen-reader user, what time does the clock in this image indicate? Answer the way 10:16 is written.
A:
9:43
